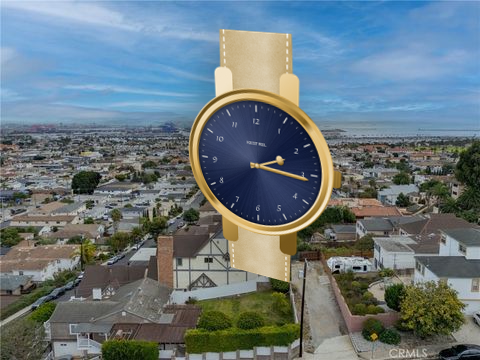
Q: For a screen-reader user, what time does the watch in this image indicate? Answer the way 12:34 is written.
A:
2:16
